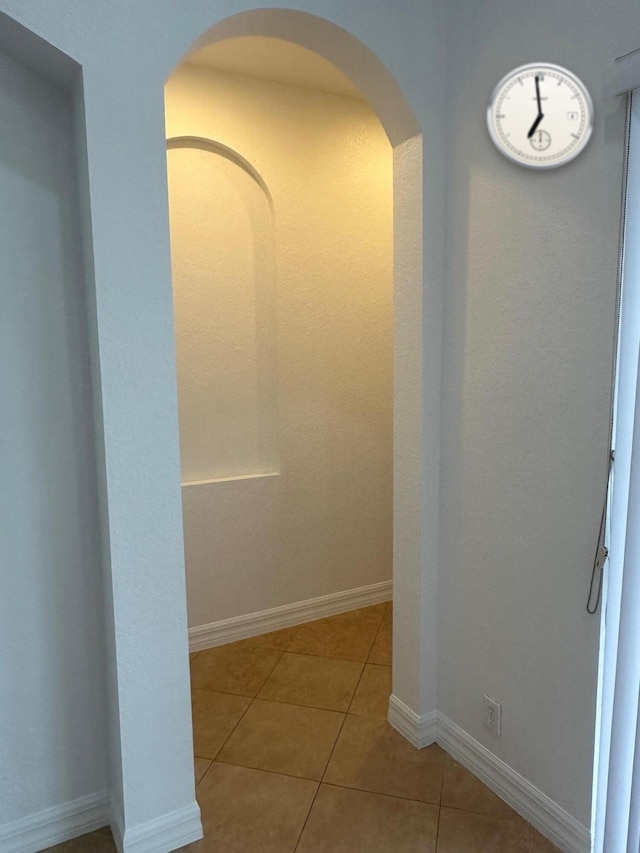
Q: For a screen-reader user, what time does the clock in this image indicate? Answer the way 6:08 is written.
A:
6:59
